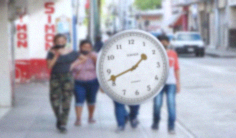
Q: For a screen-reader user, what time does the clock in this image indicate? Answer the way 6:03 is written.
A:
1:42
